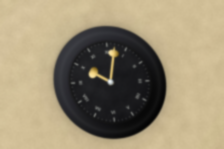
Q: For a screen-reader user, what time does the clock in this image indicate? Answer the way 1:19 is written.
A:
10:02
